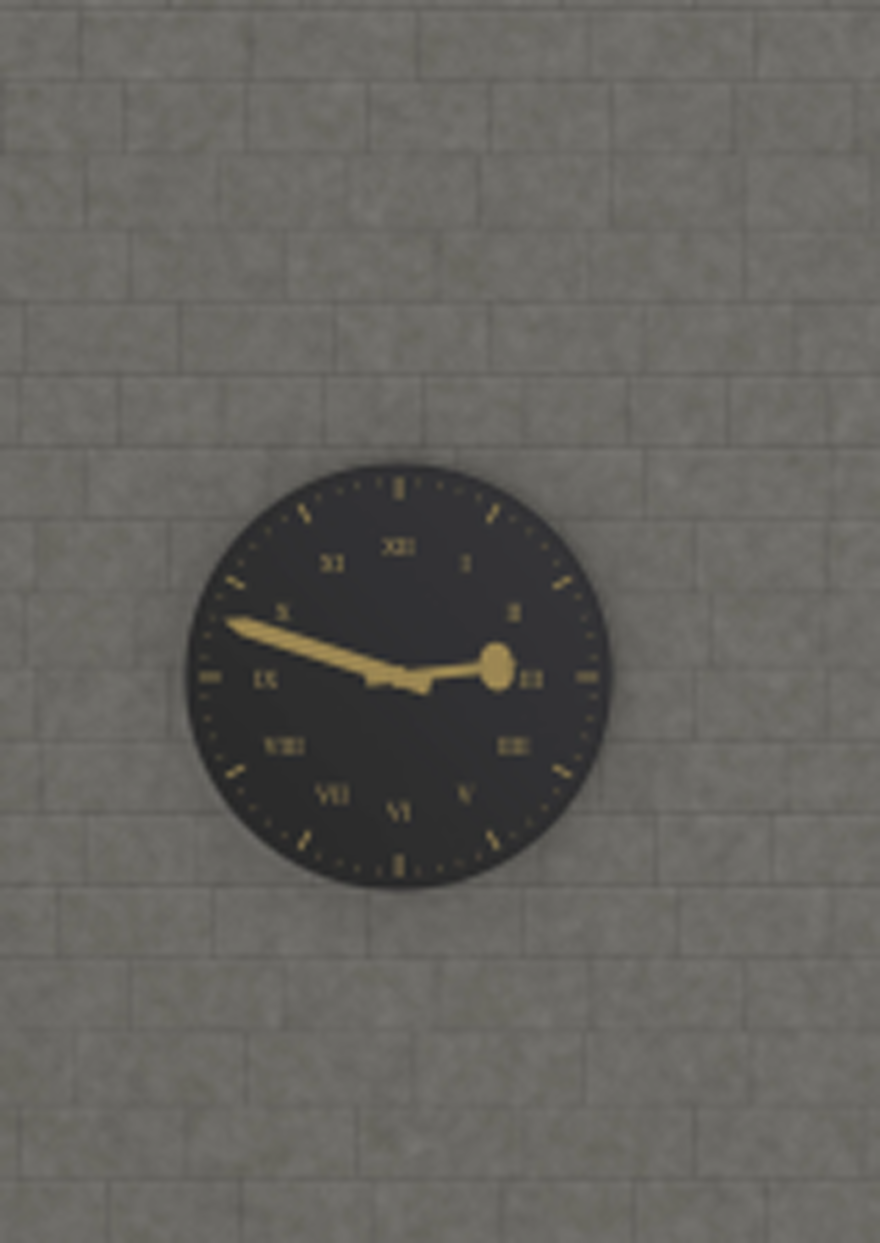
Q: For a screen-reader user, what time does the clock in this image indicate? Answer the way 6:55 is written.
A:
2:48
